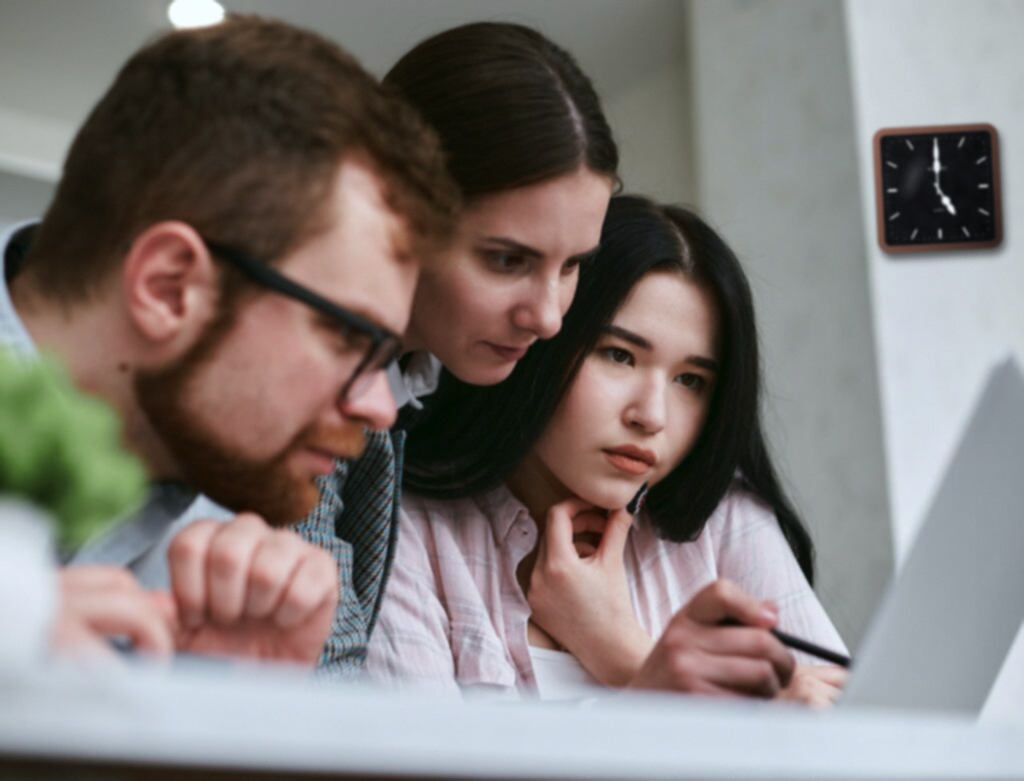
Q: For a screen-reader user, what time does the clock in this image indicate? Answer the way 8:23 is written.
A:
5:00
